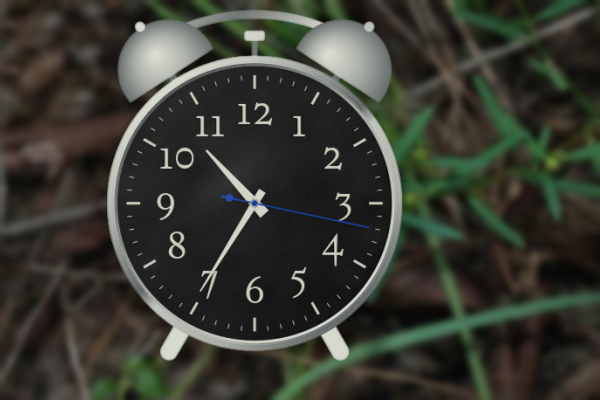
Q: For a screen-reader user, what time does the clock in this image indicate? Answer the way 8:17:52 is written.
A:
10:35:17
